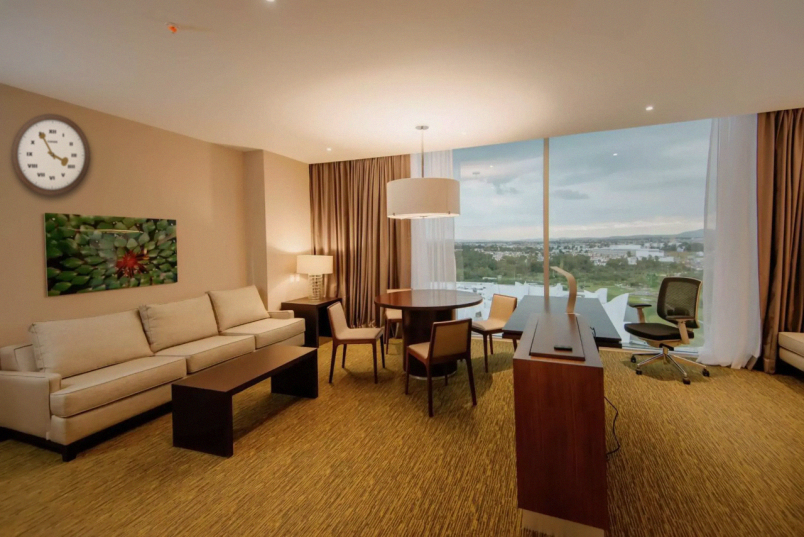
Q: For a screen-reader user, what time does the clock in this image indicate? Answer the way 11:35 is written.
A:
3:55
